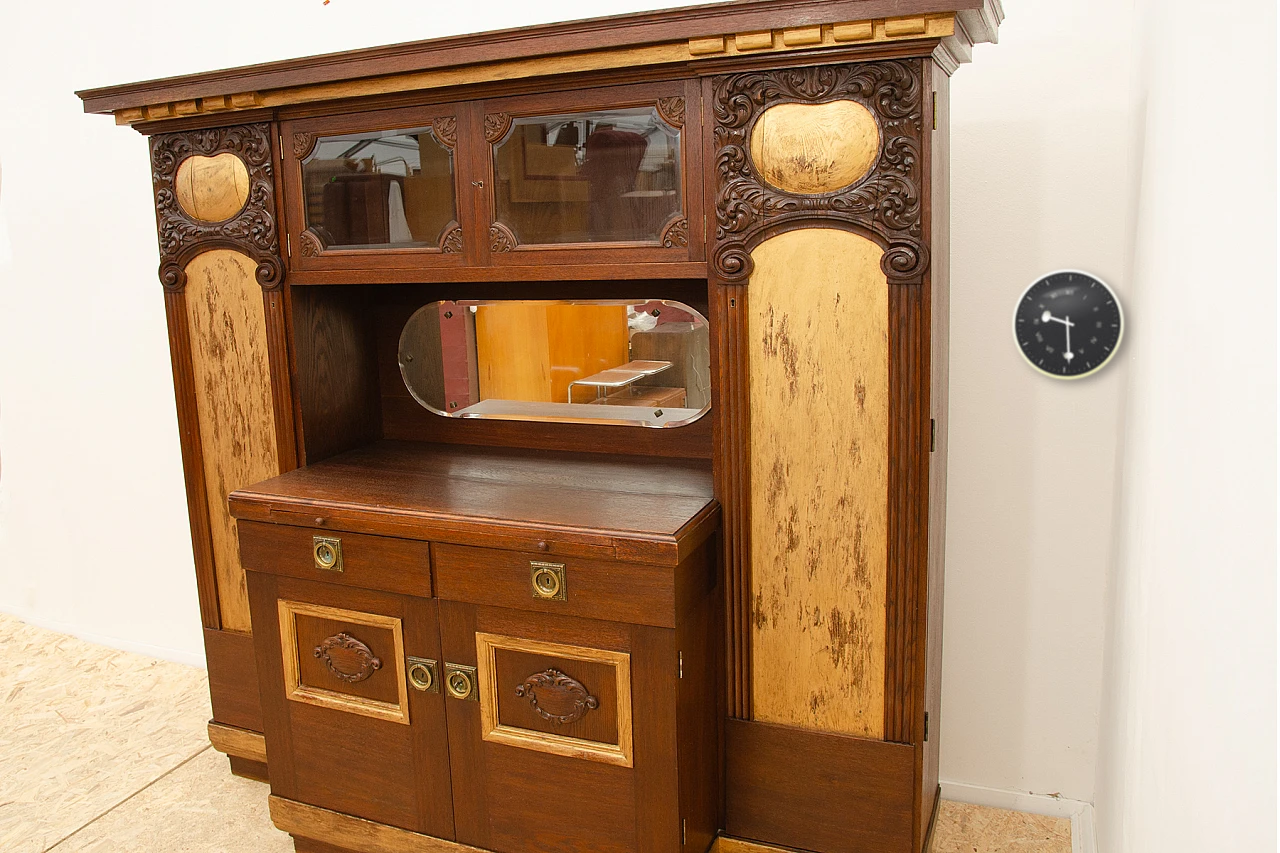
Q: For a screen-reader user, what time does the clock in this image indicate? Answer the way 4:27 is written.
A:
9:29
